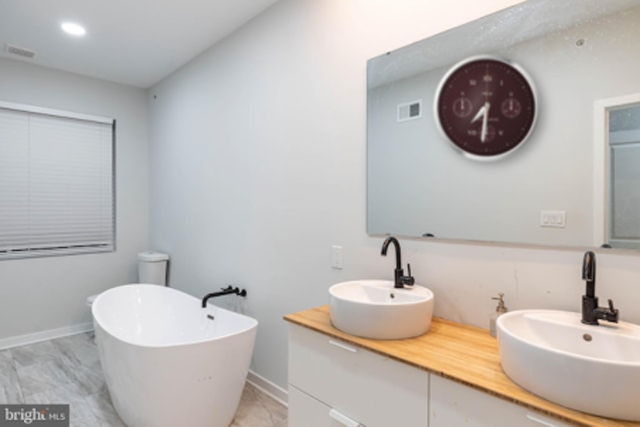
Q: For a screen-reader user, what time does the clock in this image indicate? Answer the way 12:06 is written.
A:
7:31
